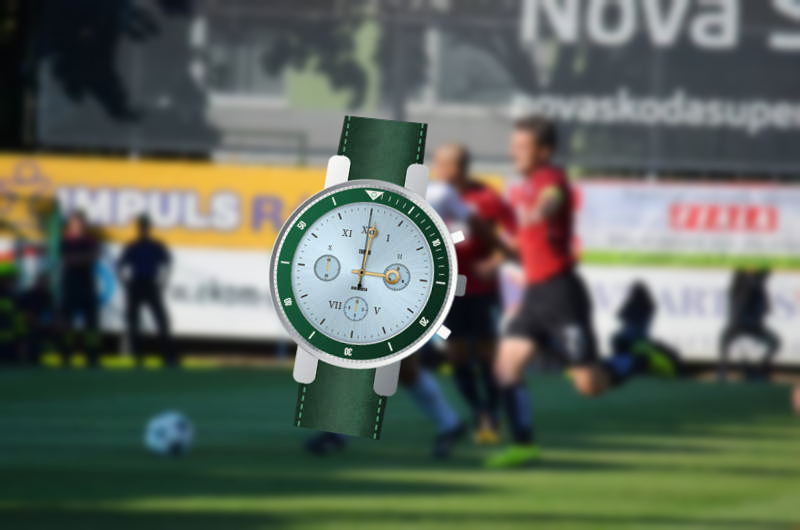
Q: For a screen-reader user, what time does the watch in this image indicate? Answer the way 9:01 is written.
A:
3:01
